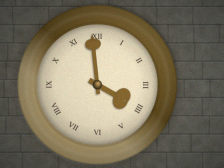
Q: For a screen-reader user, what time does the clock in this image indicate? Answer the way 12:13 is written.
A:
3:59
